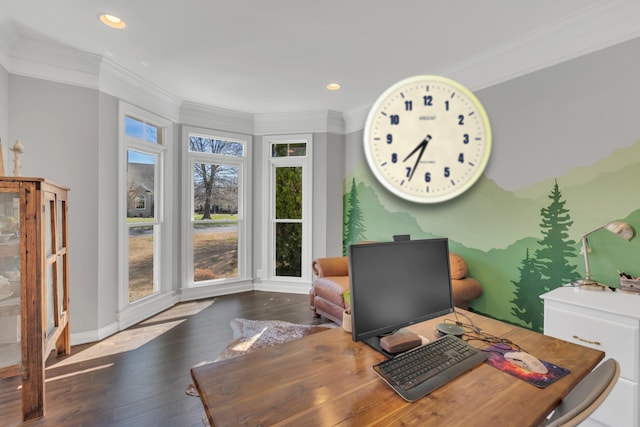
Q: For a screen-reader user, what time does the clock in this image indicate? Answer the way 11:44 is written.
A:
7:34
